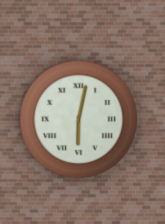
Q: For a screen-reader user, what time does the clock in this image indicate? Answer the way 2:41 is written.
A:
6:02
